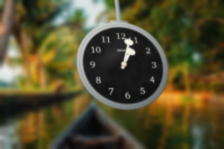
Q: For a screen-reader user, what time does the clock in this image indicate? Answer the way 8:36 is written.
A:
1:03
